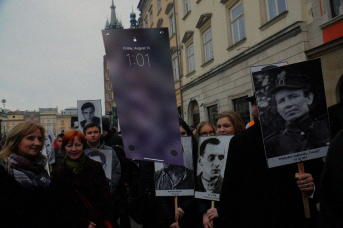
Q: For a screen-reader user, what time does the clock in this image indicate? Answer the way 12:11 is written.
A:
1:01
